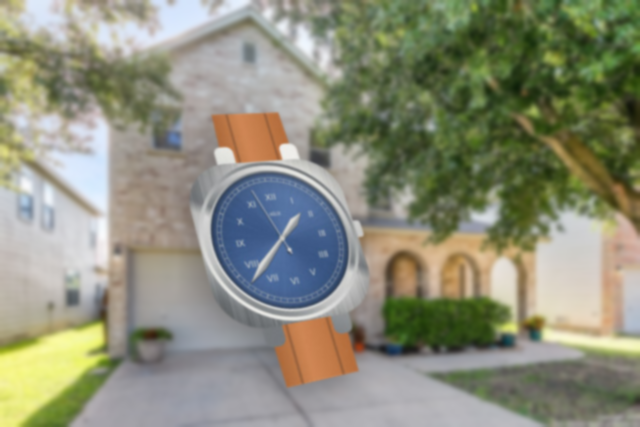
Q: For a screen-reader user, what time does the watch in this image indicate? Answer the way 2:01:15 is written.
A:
1:37:57
